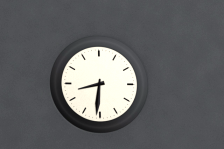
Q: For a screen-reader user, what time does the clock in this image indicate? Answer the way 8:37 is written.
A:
8:31
